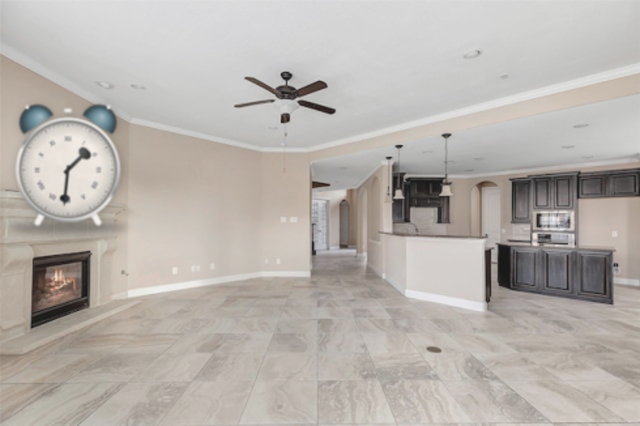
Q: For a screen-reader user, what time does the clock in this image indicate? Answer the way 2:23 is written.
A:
1:31
